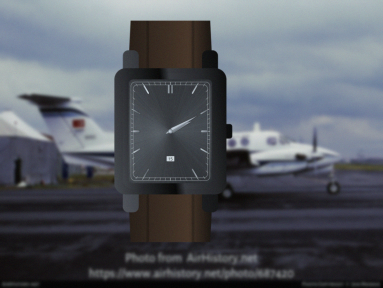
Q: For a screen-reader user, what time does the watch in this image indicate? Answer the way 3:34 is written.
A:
2:10
